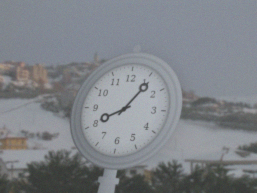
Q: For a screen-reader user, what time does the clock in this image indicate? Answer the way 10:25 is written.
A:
8:06
